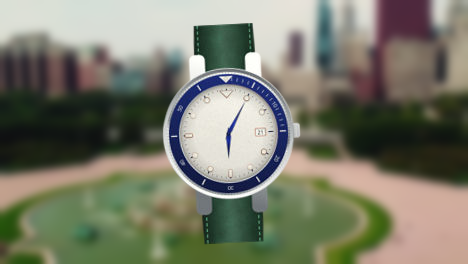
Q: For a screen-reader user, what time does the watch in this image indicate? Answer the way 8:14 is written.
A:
6:05
